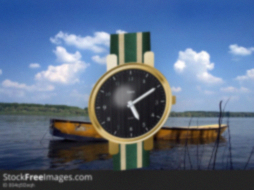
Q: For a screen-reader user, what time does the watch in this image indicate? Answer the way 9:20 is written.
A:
5:10
